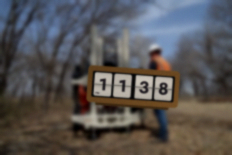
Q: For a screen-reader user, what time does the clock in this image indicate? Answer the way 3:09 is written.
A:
11:38
